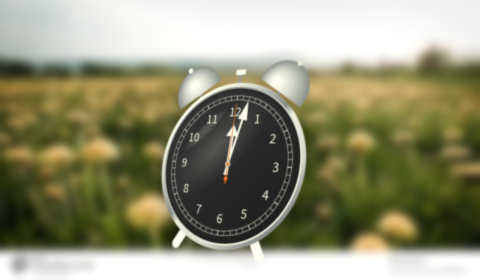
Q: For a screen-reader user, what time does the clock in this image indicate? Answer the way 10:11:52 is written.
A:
12:02:00
